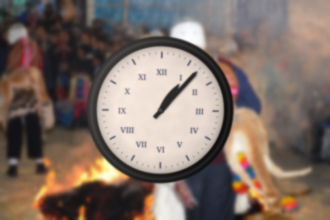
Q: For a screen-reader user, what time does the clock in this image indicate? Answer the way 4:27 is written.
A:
1:07
